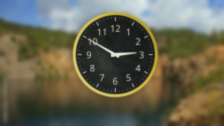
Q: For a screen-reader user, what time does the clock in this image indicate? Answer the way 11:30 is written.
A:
2:50
